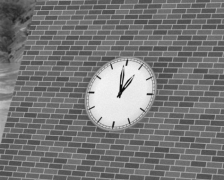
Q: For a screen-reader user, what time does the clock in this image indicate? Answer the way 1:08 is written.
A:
12:59
